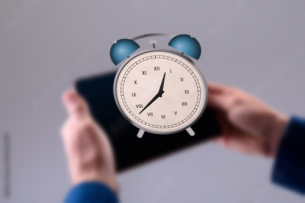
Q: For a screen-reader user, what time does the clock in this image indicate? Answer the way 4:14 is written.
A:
12:38
